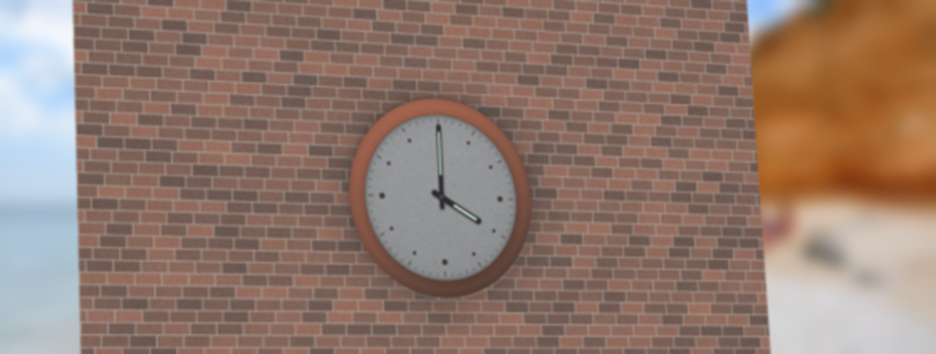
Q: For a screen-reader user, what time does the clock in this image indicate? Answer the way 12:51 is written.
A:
4:00
